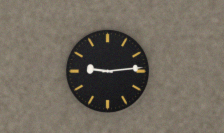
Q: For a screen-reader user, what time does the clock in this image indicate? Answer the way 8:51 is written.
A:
9:14
